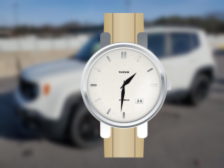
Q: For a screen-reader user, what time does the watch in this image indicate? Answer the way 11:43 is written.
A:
1:31
